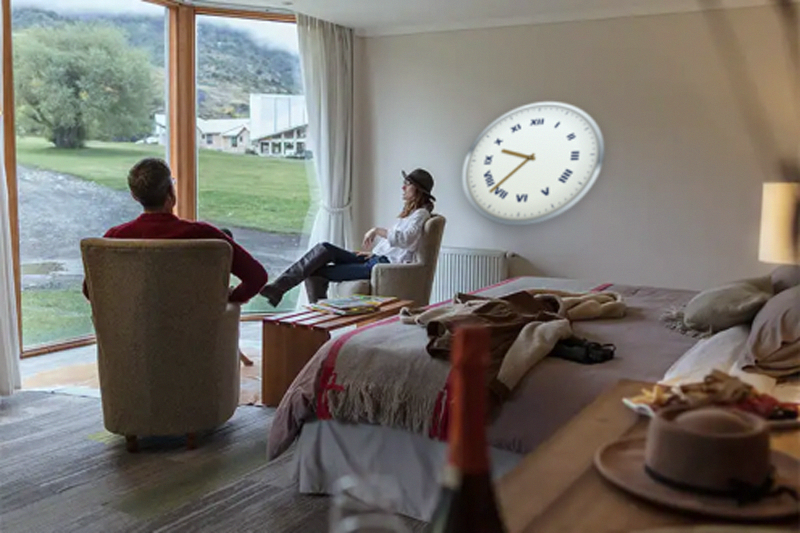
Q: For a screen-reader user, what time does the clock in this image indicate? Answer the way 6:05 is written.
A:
9:37
